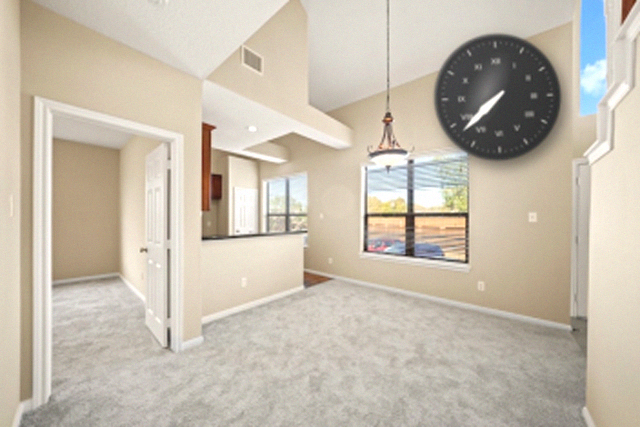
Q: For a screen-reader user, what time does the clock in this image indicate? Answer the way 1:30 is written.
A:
7:38
